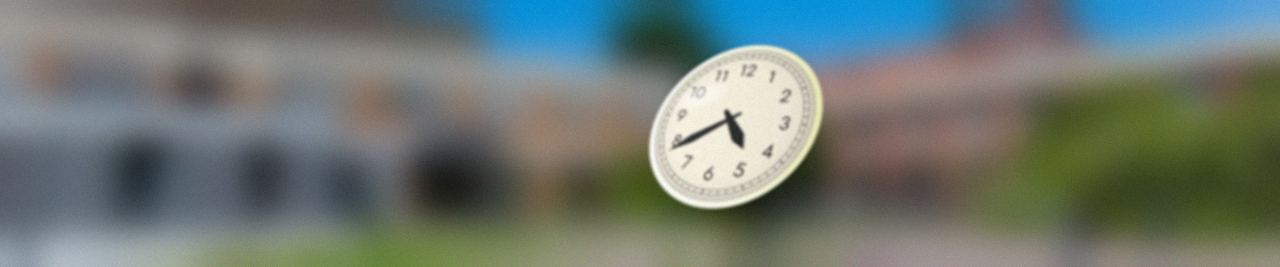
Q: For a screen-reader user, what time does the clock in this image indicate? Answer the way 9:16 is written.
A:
4:39
